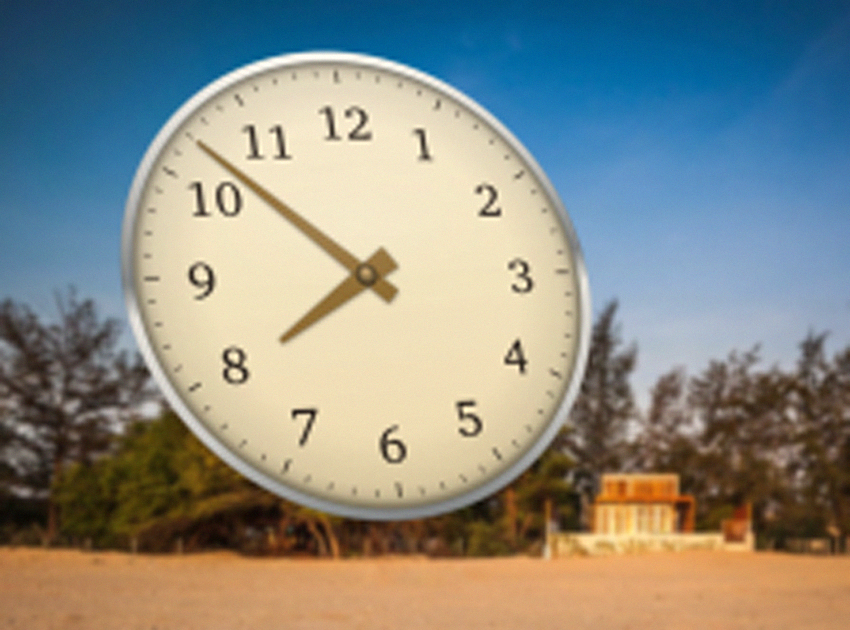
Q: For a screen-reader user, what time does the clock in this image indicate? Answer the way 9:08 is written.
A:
7:52
